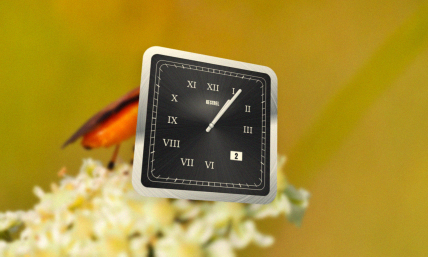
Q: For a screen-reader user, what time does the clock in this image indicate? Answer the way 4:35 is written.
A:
1:06
